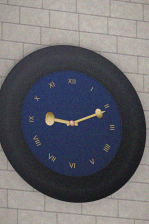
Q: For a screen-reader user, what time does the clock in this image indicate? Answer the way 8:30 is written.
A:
9:11
